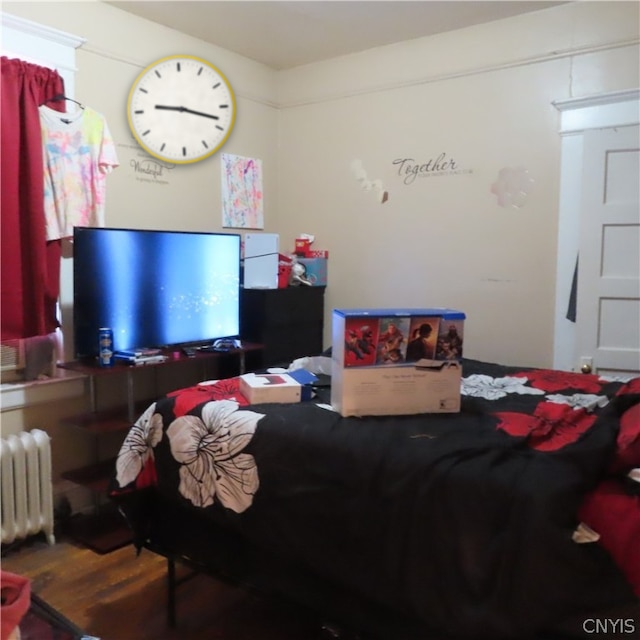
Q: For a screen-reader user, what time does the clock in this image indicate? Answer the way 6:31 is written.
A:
9:18
